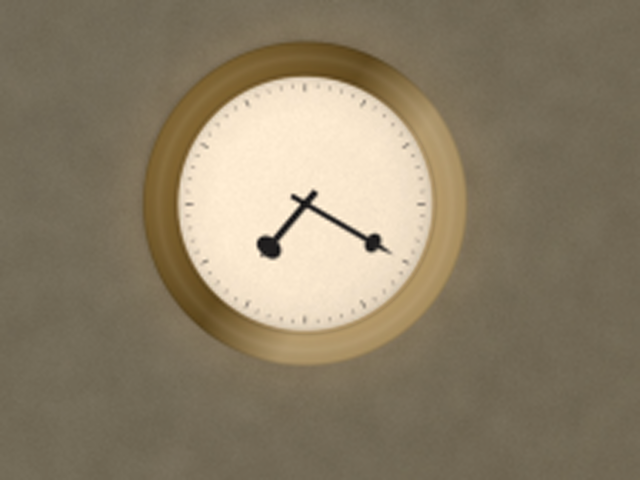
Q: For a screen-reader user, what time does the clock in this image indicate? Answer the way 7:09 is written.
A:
7:20
